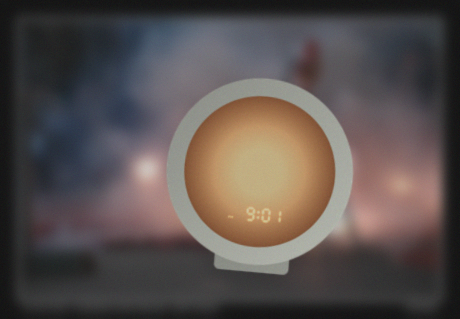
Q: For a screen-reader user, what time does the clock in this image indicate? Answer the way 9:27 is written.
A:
9:01
